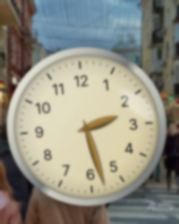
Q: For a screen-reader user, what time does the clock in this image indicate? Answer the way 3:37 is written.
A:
2:28
